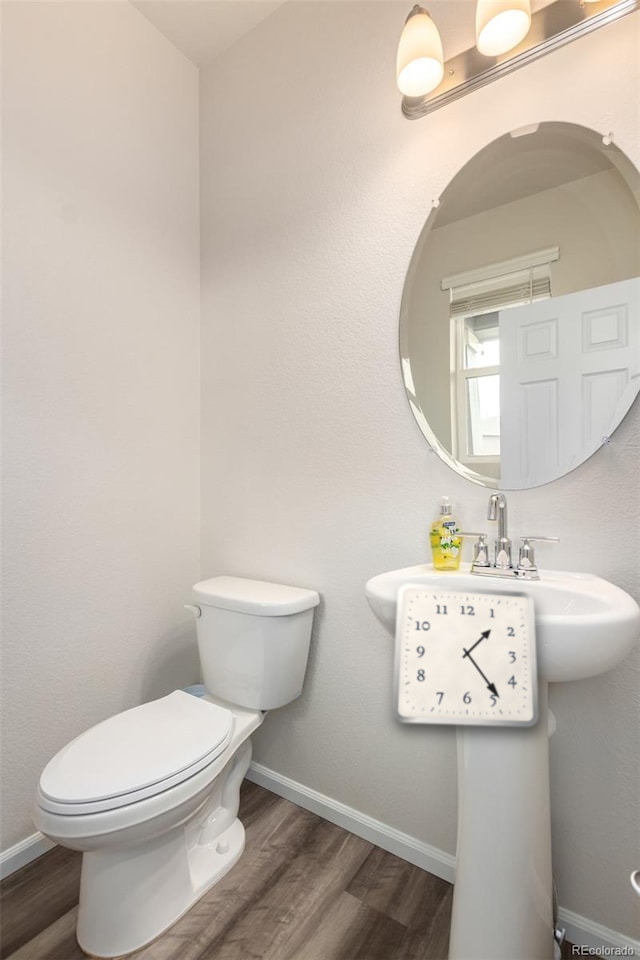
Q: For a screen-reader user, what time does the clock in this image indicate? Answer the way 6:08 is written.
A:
1:24
